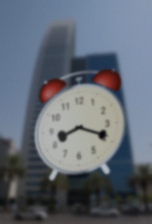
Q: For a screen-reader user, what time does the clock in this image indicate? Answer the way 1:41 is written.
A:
8:19
